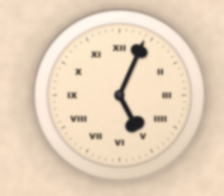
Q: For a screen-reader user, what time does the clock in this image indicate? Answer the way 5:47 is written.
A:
5:04
